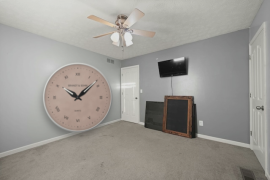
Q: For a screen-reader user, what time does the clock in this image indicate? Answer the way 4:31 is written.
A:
10:08
